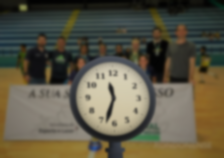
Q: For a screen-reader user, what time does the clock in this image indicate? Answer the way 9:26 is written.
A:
11:33
